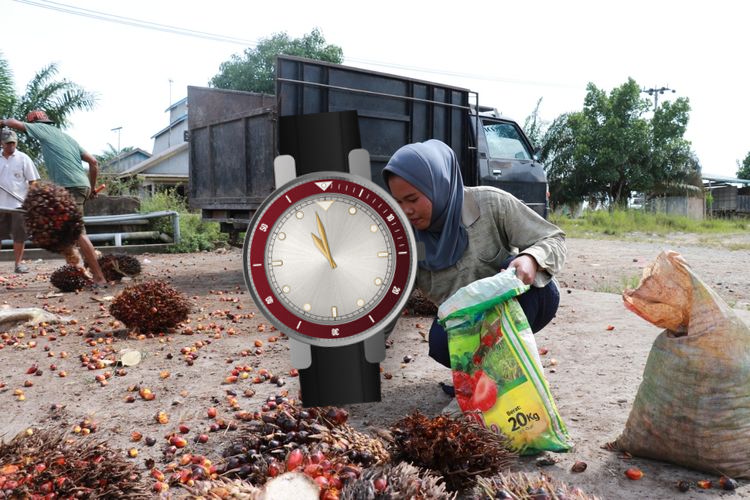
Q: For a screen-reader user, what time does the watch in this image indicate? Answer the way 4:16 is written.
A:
10:58
